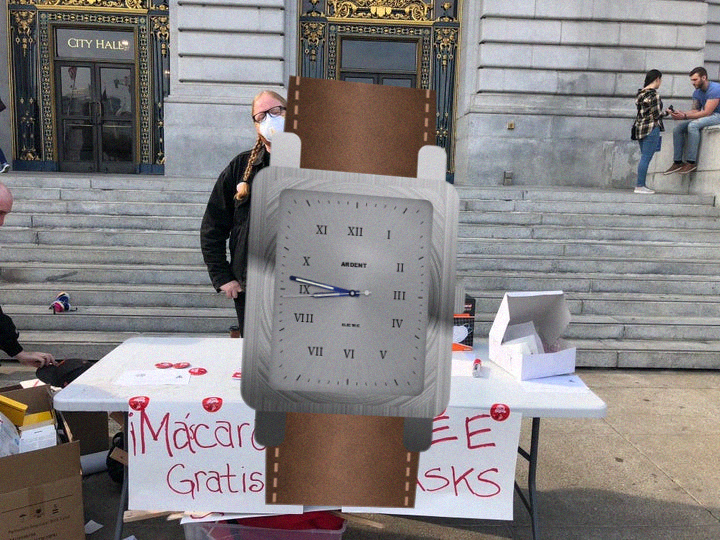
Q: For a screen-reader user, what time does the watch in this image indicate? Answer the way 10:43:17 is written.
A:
8:46:44
